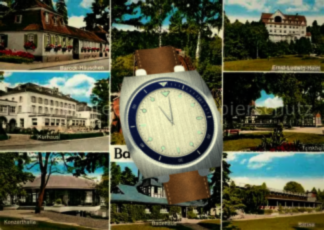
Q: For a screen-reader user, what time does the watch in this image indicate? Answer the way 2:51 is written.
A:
11:01
